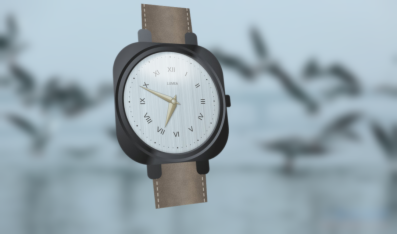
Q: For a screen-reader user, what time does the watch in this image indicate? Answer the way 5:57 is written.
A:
6:49
